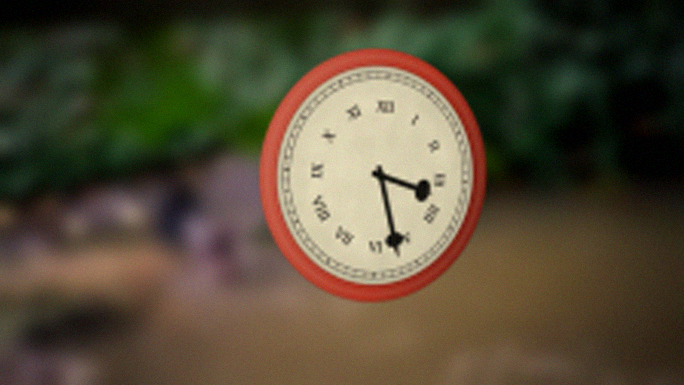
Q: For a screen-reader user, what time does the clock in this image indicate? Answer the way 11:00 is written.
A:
3:27
